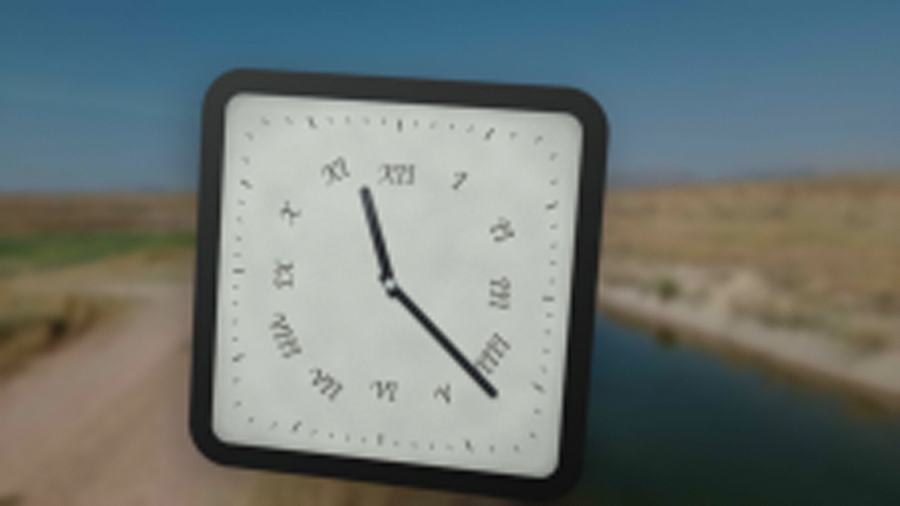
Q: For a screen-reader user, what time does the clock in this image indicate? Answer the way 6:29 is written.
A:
11:22
